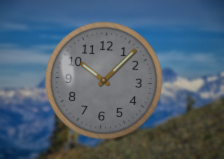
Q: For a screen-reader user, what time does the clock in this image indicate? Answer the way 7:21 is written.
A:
10:07
